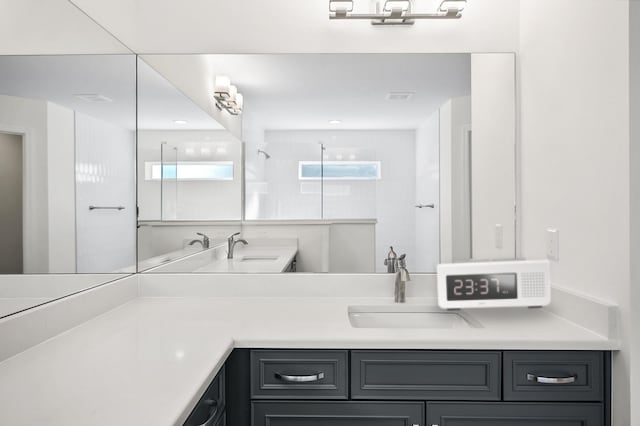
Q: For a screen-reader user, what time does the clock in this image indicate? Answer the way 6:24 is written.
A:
23:37
